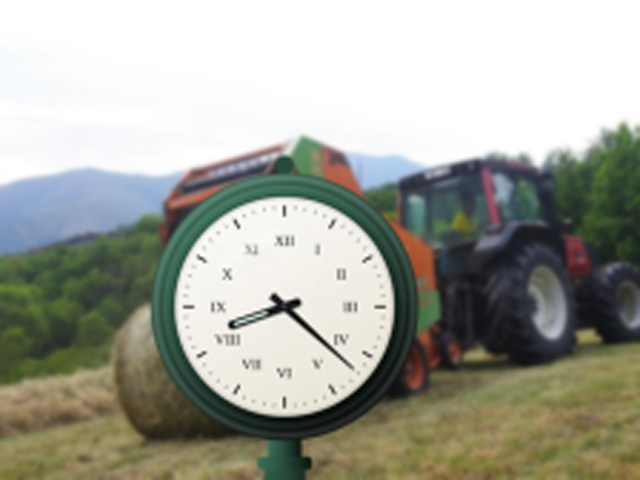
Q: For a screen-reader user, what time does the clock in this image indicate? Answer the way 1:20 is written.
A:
8:22
